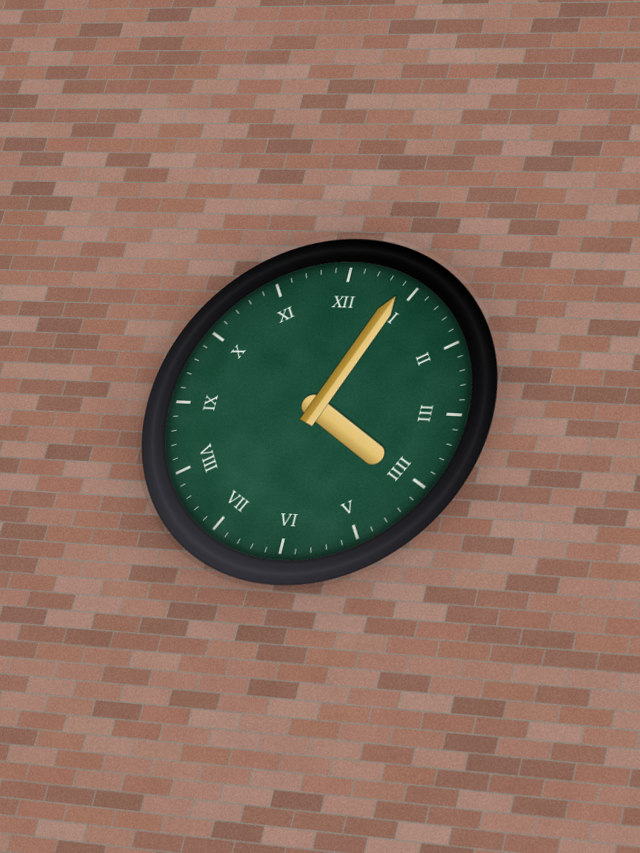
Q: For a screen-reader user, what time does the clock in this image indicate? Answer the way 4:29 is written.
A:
4:04
